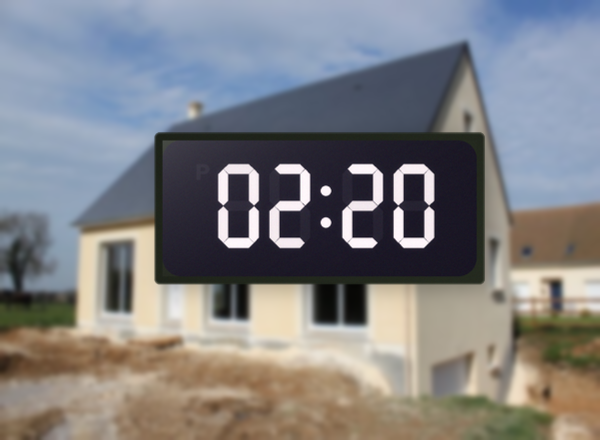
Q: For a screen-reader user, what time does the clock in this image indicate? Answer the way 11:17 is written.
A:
2:20
